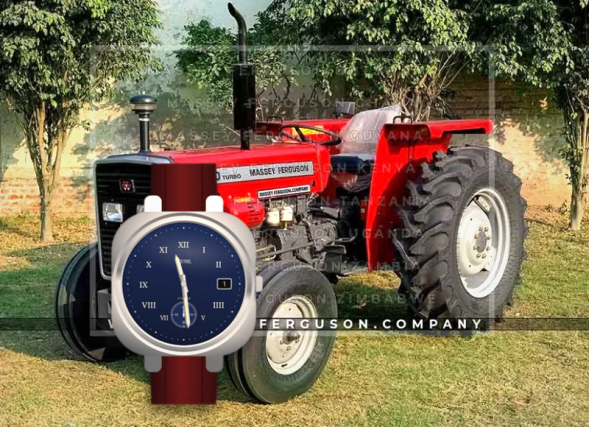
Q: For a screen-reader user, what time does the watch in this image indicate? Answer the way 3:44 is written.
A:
11:29
